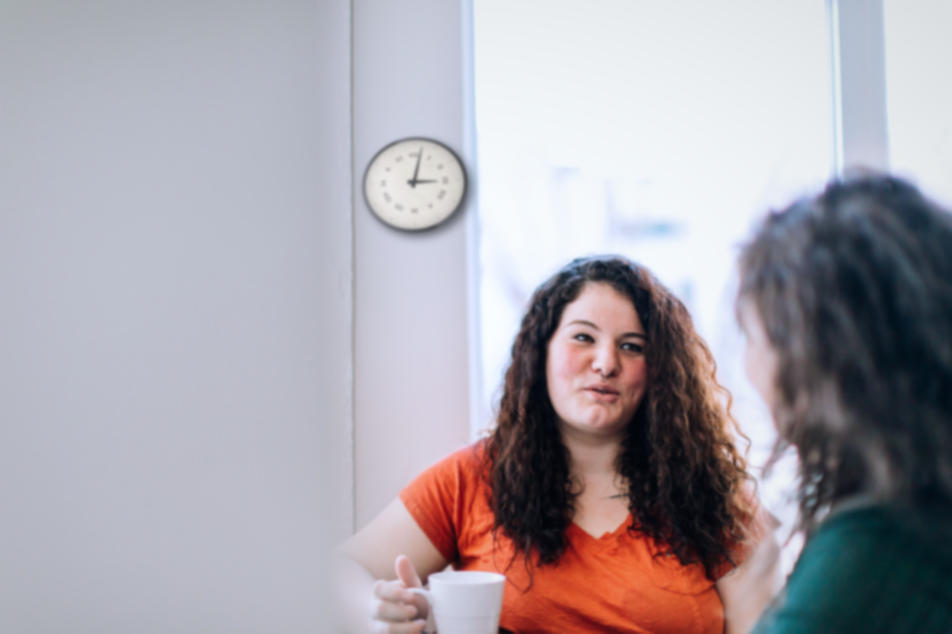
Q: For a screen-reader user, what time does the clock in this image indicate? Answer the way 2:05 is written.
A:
3:02
